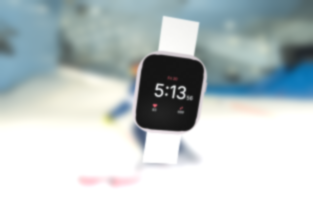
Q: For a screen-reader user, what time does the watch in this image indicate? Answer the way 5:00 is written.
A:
5:13
